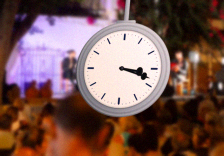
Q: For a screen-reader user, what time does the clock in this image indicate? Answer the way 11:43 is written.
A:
3:18
